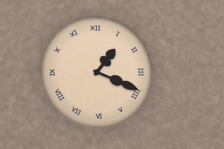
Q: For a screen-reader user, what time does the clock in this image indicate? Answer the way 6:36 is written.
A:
1:19
